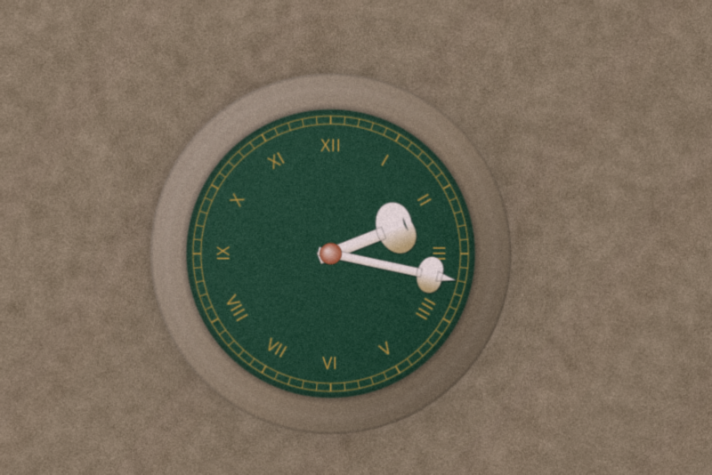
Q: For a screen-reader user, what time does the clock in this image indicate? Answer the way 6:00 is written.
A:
2:17
